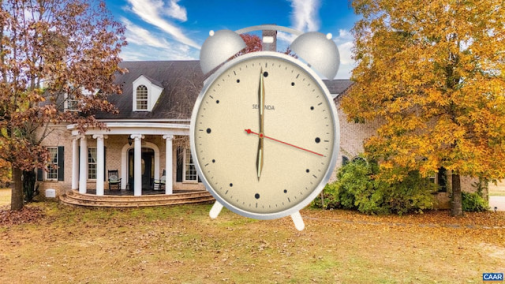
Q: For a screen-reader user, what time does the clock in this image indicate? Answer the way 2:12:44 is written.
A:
5:59:17
